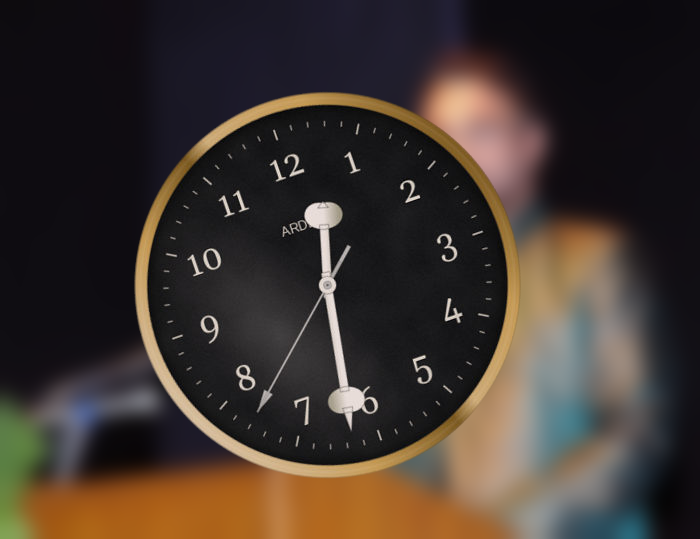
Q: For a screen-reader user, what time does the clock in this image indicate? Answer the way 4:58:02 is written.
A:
12:31:38
